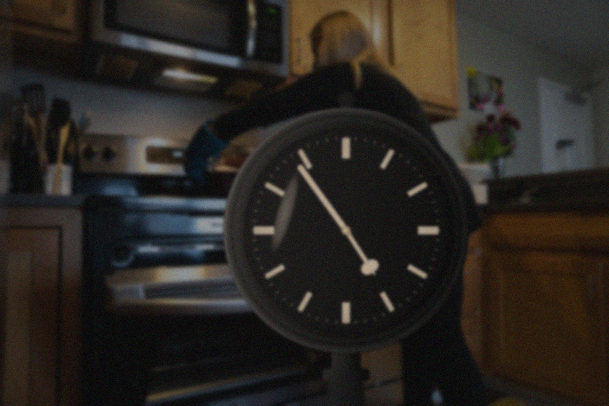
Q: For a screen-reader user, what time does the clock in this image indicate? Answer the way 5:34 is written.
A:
4:54
